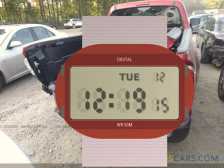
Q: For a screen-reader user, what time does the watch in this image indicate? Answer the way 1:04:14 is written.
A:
12:19:15
